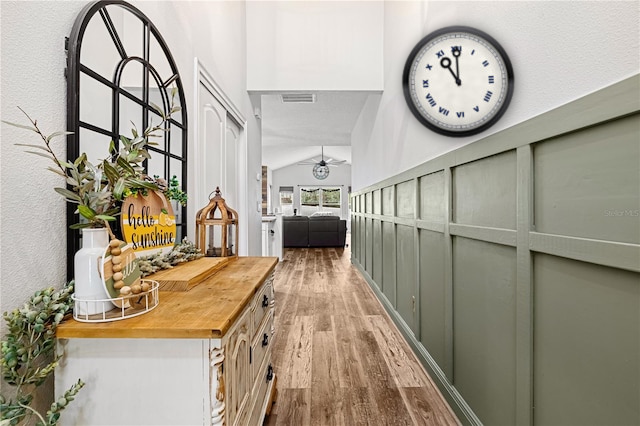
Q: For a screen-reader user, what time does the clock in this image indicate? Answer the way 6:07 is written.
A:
11:00
